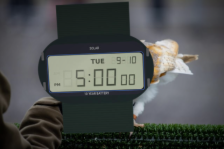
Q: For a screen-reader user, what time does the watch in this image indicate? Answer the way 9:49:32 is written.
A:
5:00:00
